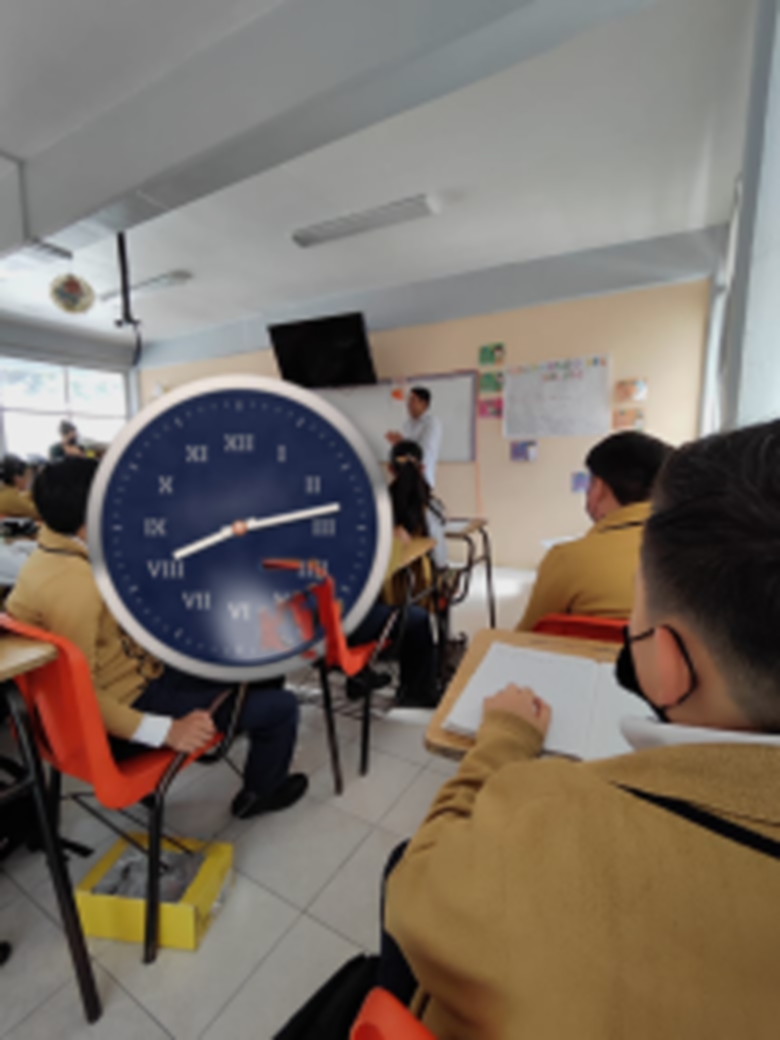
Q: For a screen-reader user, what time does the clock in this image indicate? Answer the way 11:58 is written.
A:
8:13
